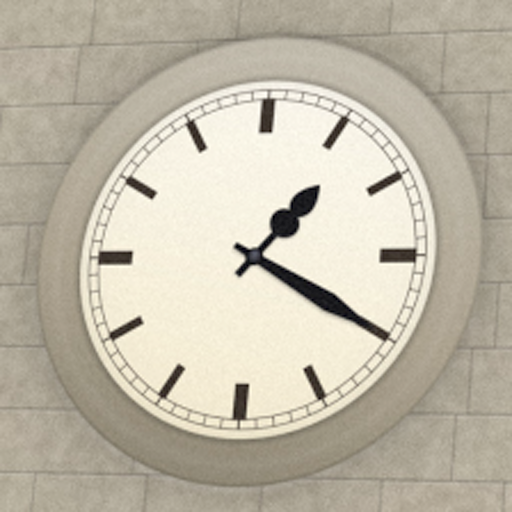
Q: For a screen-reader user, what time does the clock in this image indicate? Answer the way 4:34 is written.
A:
1:20
